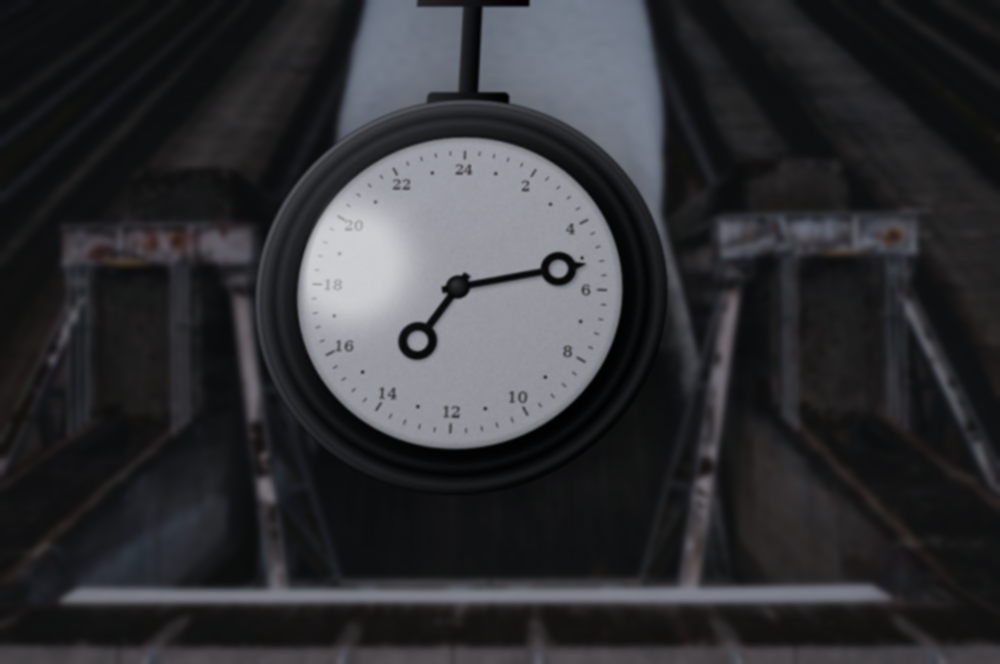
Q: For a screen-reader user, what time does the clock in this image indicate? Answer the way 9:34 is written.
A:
14:13
